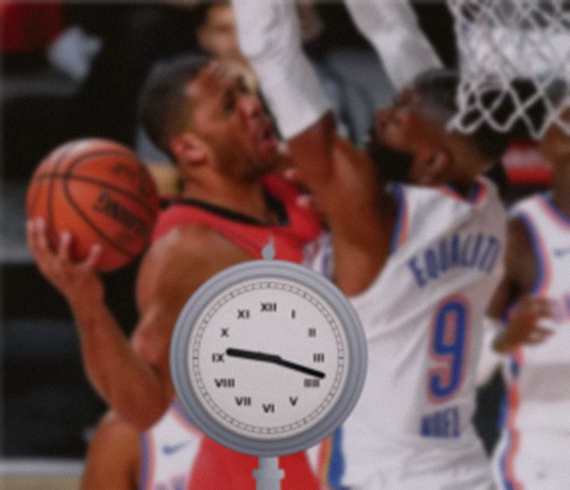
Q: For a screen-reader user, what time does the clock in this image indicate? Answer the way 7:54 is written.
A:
9:18
